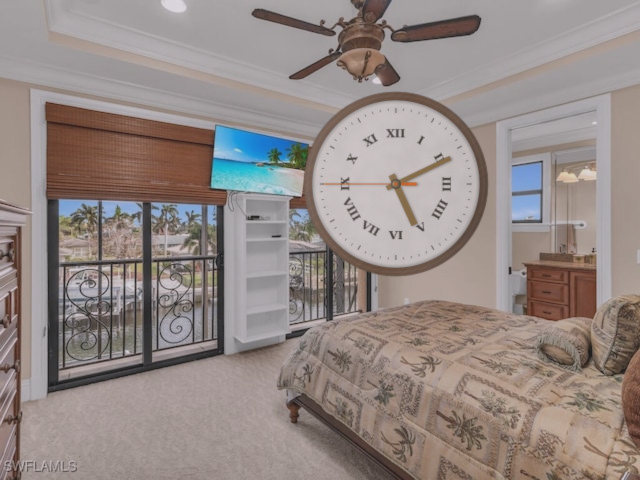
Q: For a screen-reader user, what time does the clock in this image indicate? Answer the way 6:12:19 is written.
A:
5:10:45
